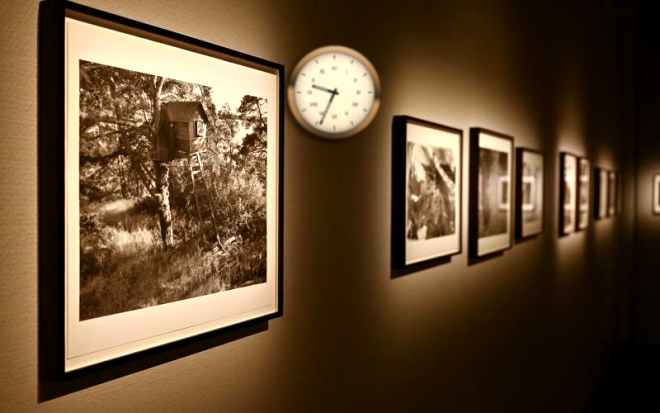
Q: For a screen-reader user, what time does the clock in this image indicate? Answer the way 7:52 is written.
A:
9:34
